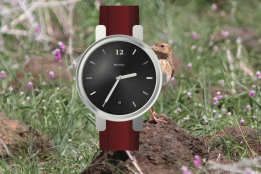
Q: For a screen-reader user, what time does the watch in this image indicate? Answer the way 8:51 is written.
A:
2:35
